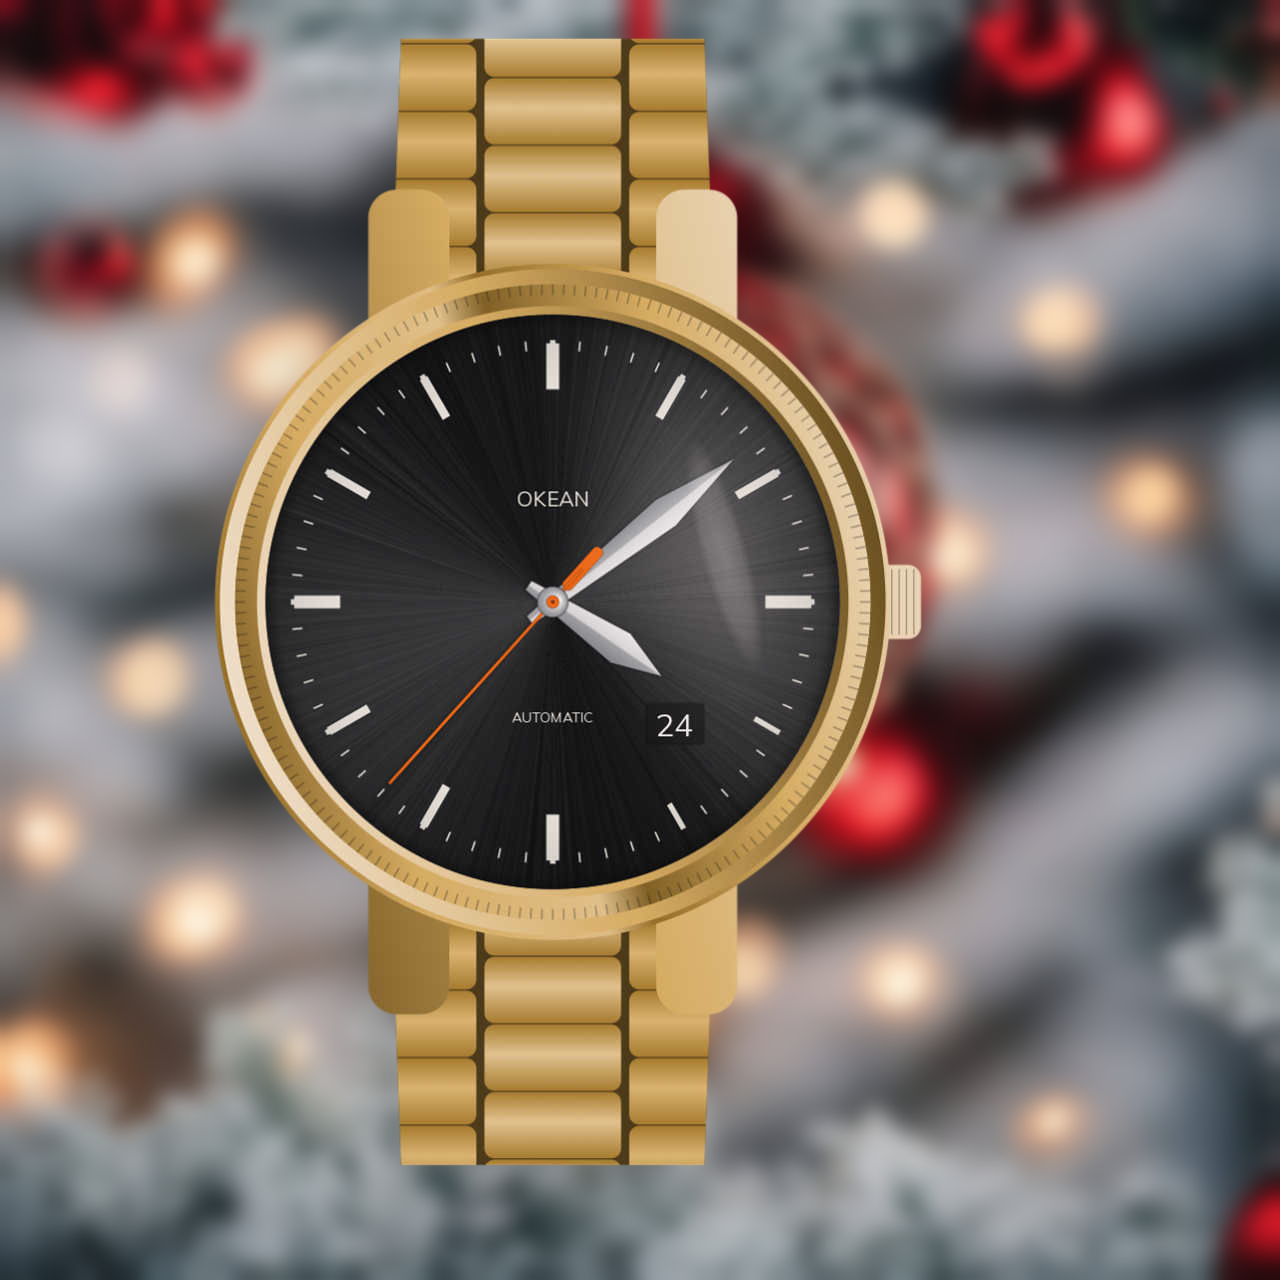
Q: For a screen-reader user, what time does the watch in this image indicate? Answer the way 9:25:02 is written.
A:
4:08:37
